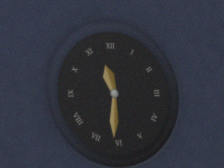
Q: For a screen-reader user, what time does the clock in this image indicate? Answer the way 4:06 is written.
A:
11:31
